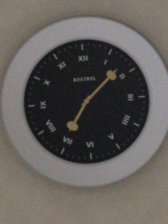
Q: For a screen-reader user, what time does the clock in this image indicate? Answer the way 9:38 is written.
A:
7:08
